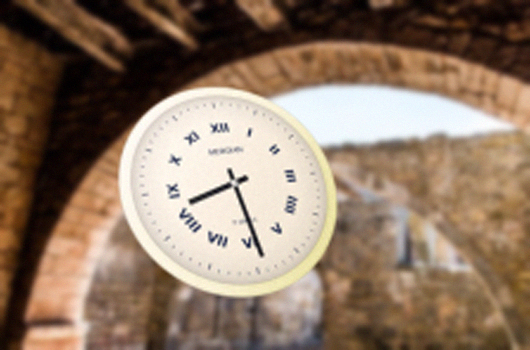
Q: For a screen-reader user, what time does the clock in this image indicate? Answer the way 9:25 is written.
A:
8:29
